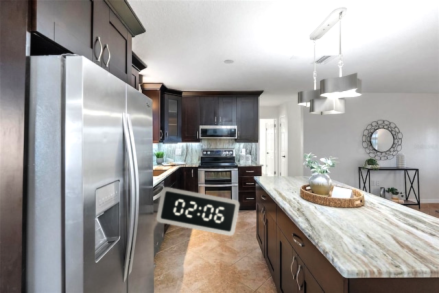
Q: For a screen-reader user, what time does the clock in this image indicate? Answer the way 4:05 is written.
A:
2:06
